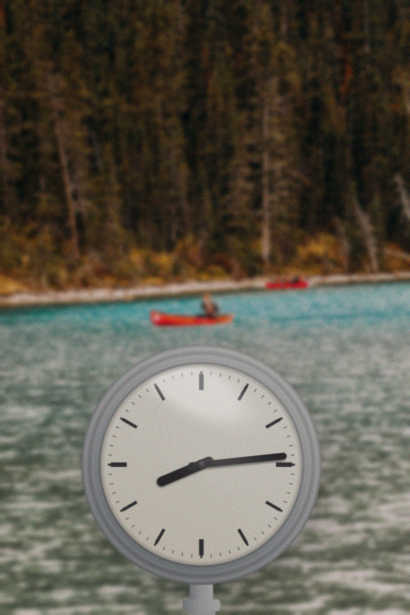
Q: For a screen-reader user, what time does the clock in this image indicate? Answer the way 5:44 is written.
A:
8:14
